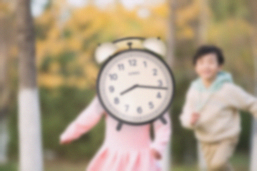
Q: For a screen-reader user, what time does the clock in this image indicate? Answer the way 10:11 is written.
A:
8:17
